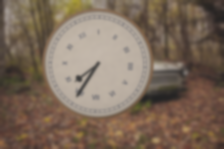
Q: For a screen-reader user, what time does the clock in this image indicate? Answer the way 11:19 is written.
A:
8:40
